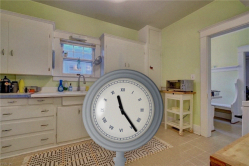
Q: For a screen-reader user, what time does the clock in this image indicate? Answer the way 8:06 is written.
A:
11:24
